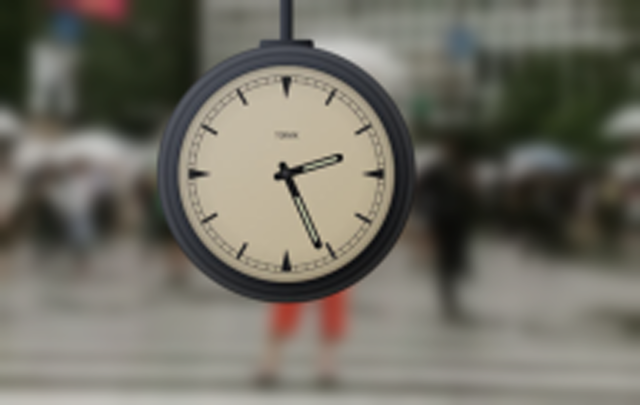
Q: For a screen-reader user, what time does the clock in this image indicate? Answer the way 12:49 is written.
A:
2:26
